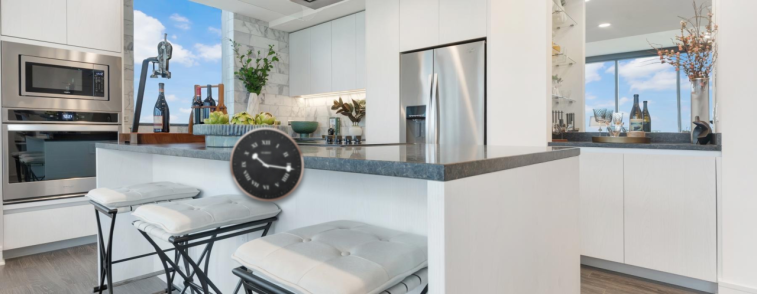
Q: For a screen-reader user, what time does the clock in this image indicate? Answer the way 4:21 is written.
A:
10:16
